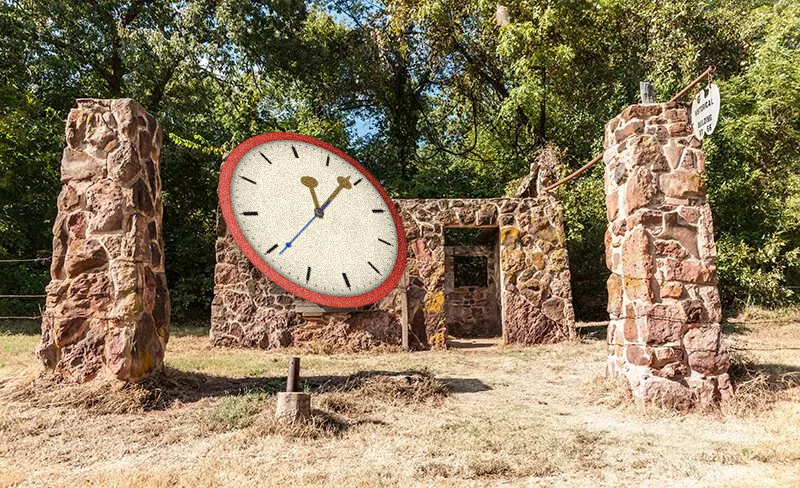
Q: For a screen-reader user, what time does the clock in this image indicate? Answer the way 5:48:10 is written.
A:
12:08:39
